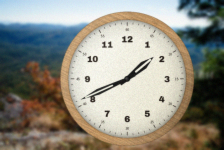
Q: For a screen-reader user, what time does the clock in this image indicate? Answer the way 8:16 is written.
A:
1:41
